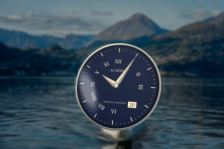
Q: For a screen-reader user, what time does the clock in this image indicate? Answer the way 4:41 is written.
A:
10:05
